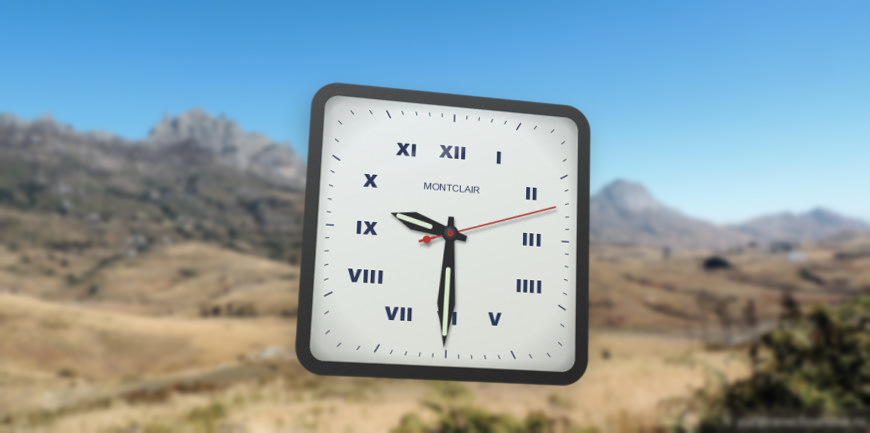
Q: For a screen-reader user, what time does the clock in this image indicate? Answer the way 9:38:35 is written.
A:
9:30:12
